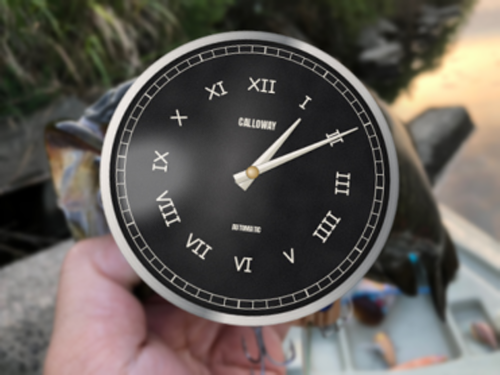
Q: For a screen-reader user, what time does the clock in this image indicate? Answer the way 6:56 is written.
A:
1:10
